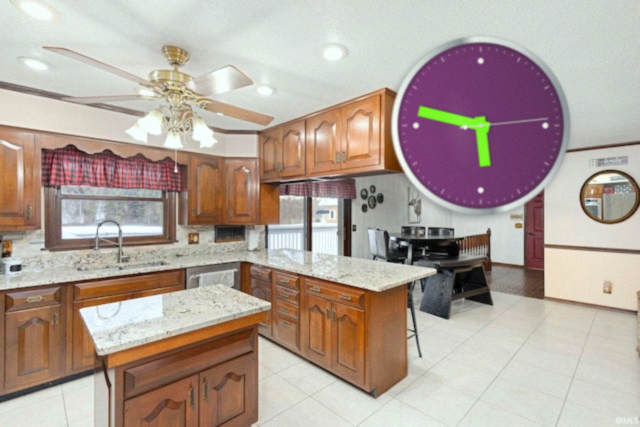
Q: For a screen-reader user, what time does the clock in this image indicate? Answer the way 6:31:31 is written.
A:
5:47:14
